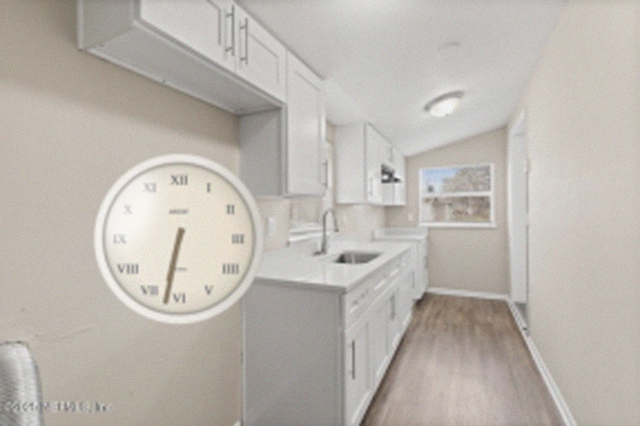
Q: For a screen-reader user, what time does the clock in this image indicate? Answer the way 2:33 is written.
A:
6:32
